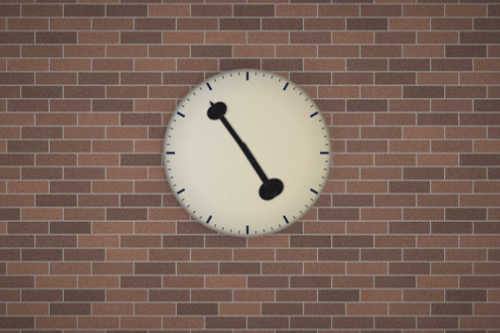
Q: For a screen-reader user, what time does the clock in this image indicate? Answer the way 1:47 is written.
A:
4:54
